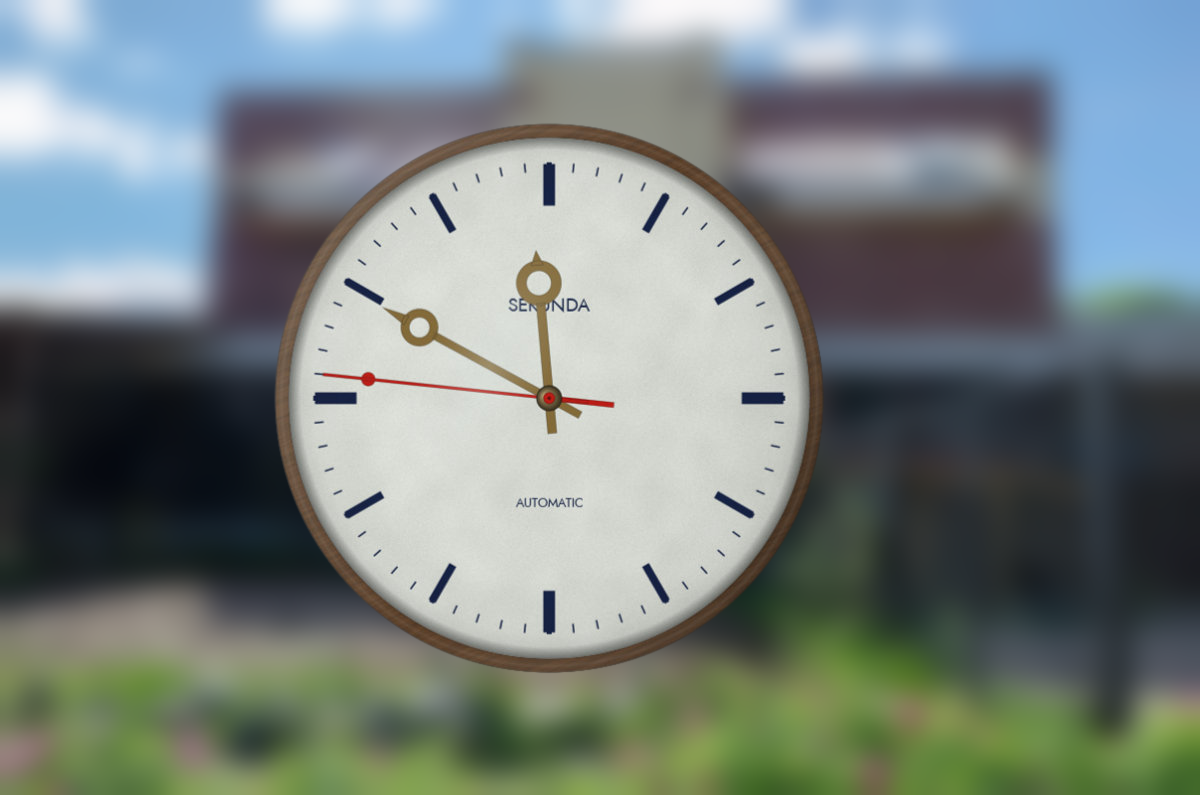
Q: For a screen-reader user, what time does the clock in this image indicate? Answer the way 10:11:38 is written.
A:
11:49:46
